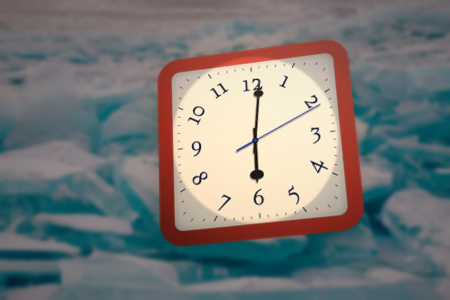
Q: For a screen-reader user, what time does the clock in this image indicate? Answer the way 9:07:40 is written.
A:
6:01:11
